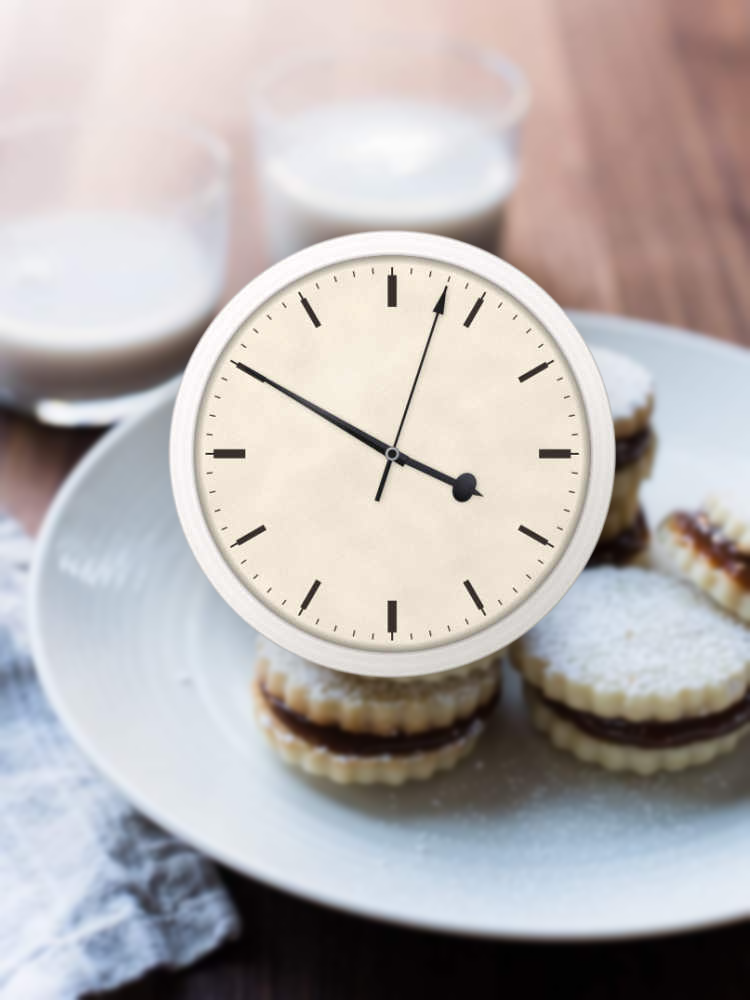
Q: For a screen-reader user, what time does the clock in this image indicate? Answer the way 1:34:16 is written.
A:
3:50:03
